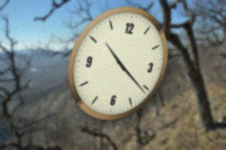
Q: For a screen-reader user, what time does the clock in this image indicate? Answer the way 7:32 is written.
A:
10:21
